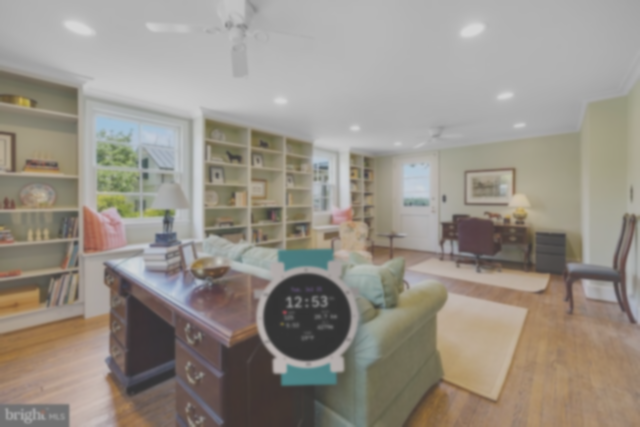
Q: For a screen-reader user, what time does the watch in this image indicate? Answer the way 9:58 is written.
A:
12:53
